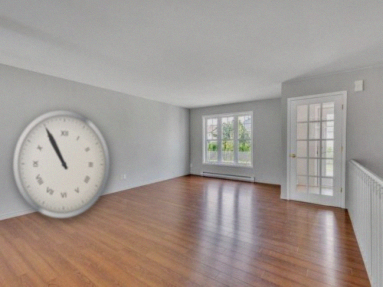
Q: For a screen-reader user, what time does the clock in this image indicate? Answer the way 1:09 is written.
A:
10:55
